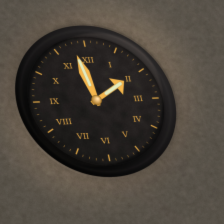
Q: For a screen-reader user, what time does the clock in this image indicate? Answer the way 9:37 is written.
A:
1:58
